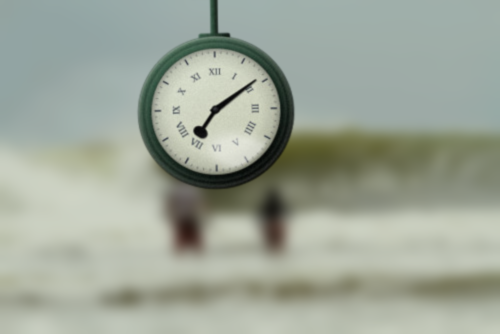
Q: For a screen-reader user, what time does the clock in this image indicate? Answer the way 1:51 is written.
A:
7:09
